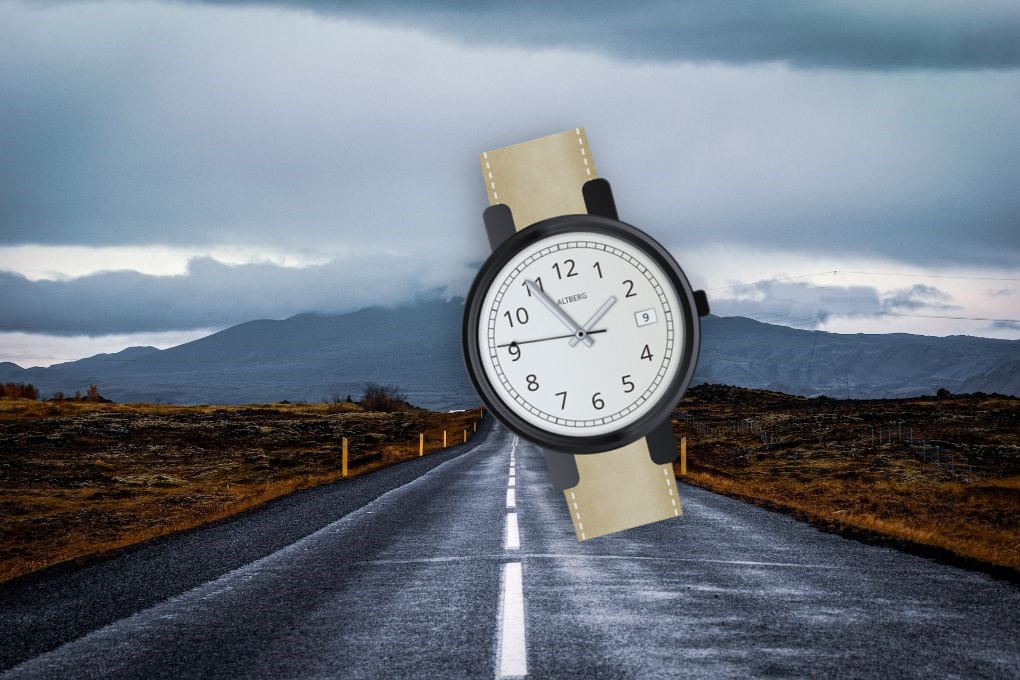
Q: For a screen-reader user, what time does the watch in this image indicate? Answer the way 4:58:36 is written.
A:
1:54:46
